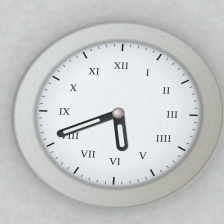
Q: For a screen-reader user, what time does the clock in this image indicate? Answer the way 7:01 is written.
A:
5:41
